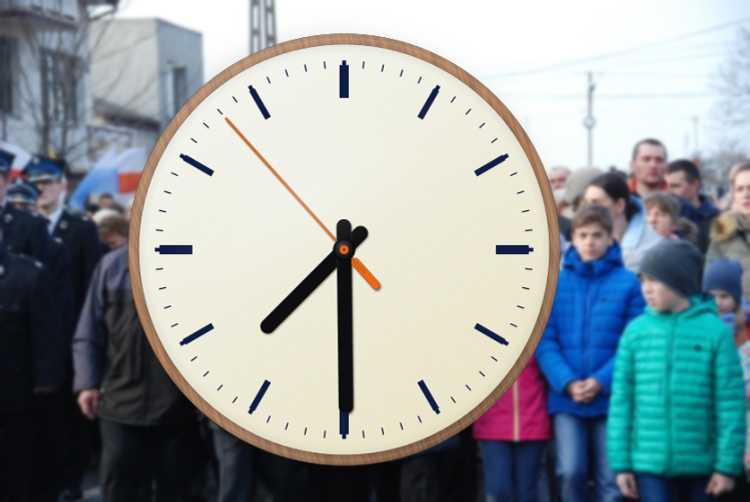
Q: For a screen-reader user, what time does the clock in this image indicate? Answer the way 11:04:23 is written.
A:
7:29:53
